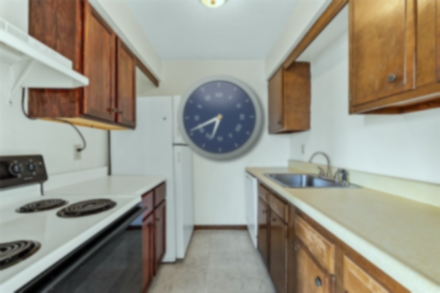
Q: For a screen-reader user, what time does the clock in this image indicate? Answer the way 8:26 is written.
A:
6:41
